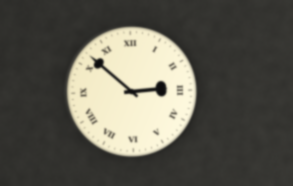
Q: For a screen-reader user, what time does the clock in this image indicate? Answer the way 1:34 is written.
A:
2:52
